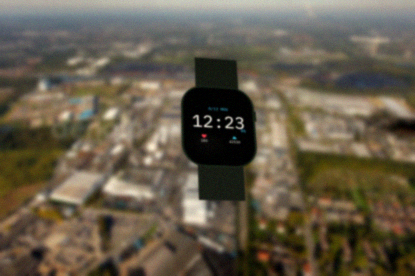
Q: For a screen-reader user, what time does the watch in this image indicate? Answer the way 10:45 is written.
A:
12:23
